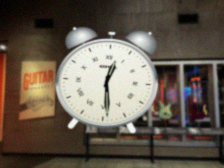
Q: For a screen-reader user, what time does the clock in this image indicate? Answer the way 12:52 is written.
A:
12:29
